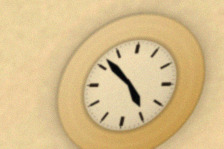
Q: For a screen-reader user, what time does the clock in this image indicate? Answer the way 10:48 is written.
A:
4:52
